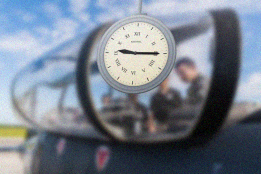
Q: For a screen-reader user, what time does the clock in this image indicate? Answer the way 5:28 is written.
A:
9:15
